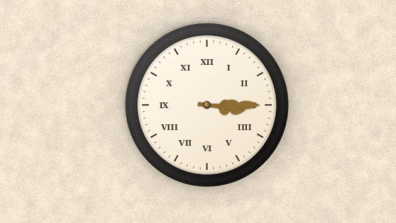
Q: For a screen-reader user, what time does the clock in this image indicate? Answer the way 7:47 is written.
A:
3:15
